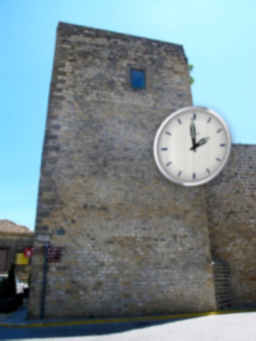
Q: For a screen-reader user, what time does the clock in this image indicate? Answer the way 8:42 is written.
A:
1:59
